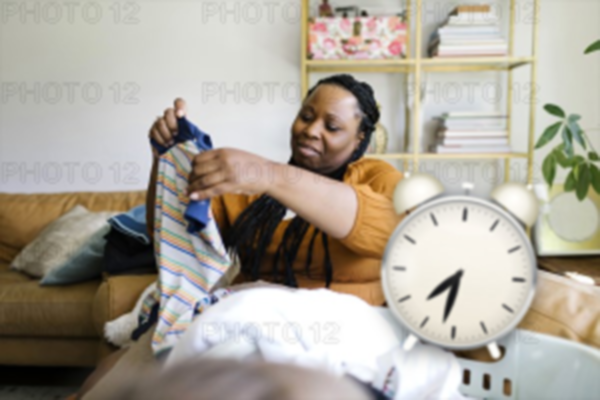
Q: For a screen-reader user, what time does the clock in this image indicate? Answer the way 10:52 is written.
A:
7:32
